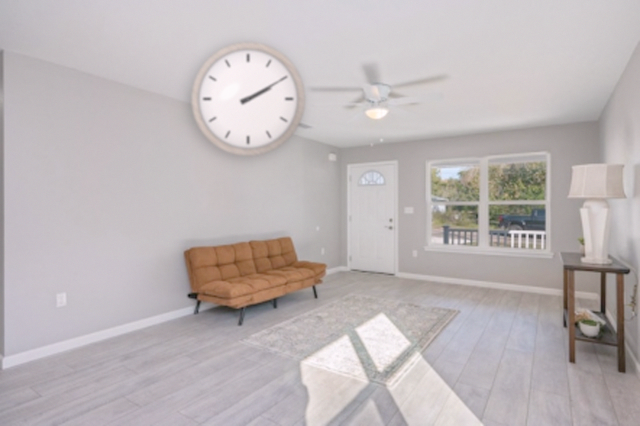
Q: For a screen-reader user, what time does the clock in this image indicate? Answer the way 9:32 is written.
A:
2:10
